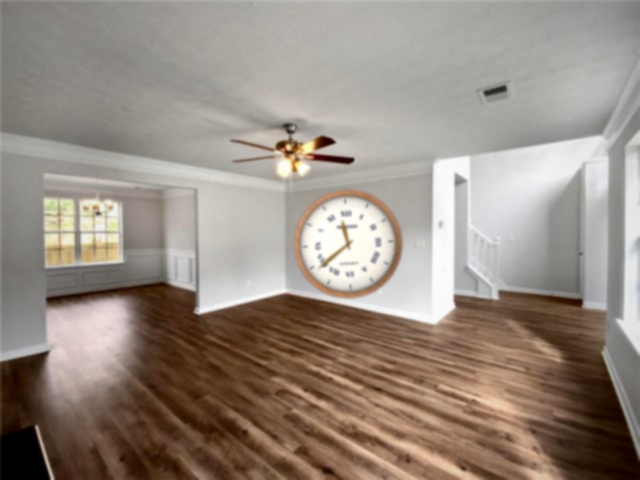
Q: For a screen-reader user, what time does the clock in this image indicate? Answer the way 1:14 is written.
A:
11:39
